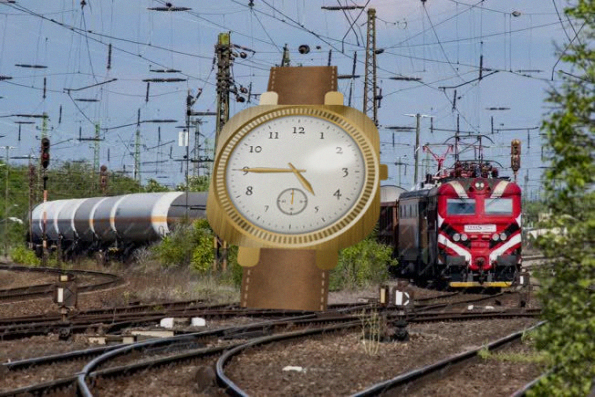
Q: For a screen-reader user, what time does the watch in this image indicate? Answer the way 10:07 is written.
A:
4:45
